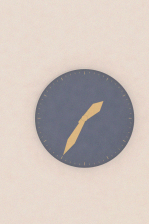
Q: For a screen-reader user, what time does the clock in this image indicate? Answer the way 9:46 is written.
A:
1:35
